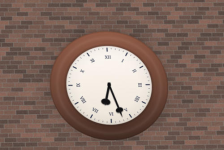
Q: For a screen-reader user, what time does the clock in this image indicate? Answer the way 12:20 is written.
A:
6:27
